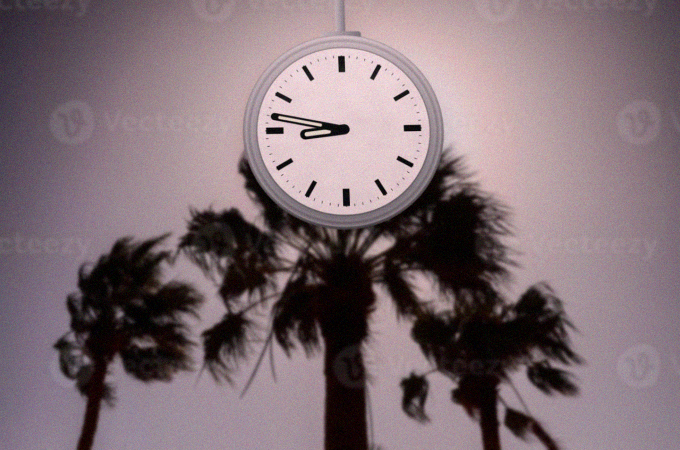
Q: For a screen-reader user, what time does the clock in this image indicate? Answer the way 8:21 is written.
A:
8:47
